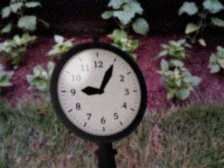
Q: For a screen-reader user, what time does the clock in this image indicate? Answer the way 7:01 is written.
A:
9:05
